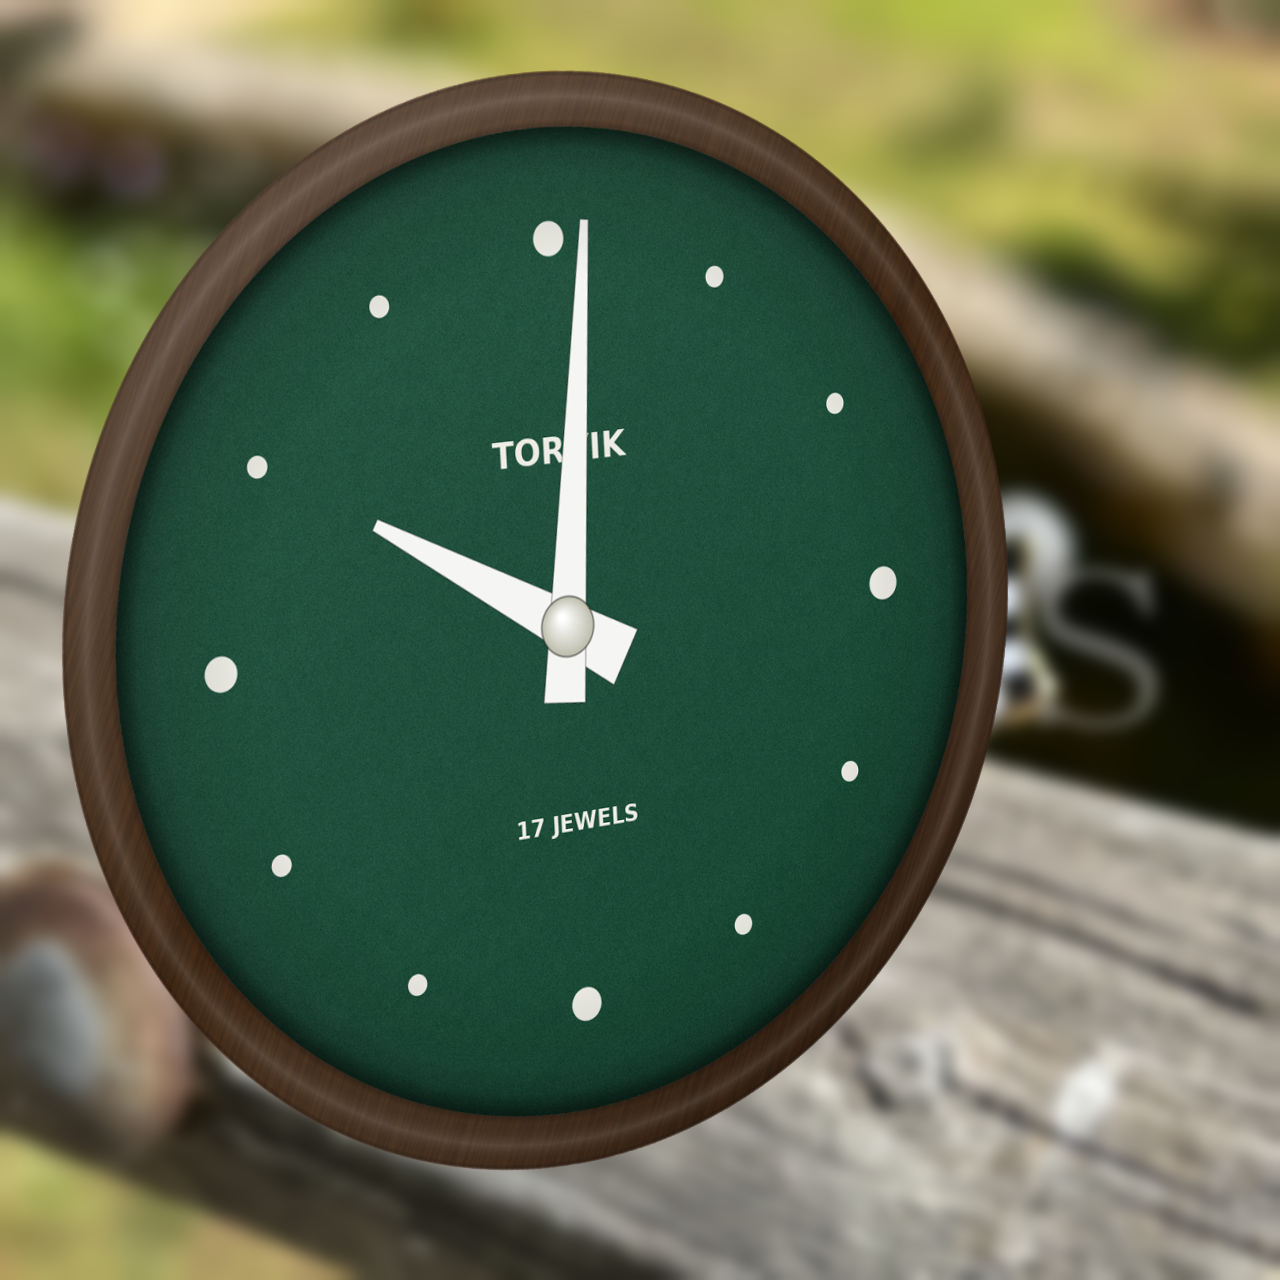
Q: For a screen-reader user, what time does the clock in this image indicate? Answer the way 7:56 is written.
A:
10:01
